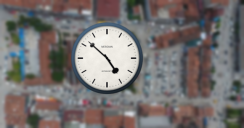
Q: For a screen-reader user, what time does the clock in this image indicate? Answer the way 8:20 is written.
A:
4:52
